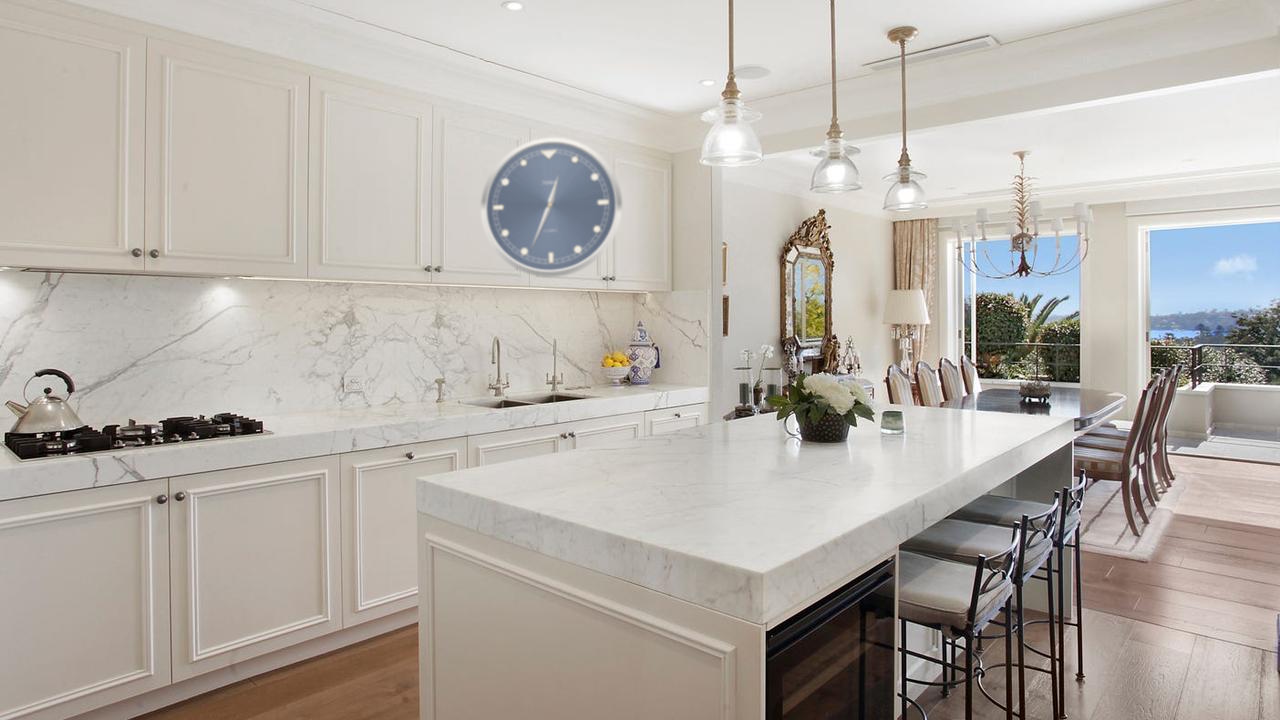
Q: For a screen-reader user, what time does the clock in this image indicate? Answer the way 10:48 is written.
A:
12:34
